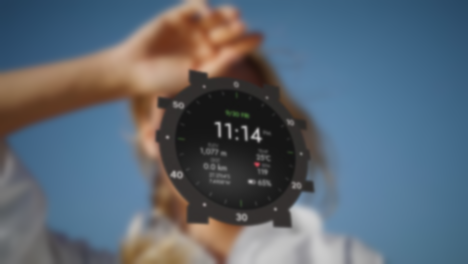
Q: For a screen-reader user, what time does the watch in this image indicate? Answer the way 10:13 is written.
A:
11:14
